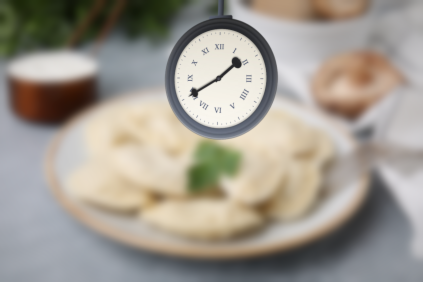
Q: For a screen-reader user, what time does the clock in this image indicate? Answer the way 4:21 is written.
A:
1:40
